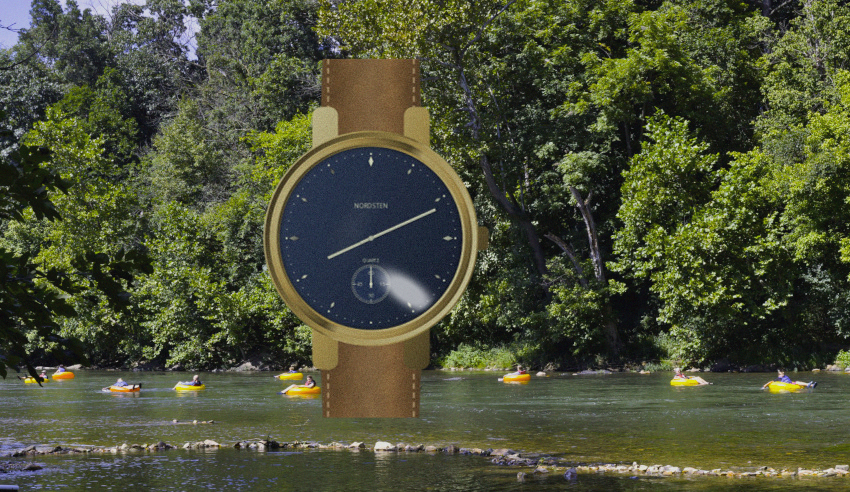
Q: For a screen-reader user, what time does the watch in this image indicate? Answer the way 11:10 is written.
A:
8:11
